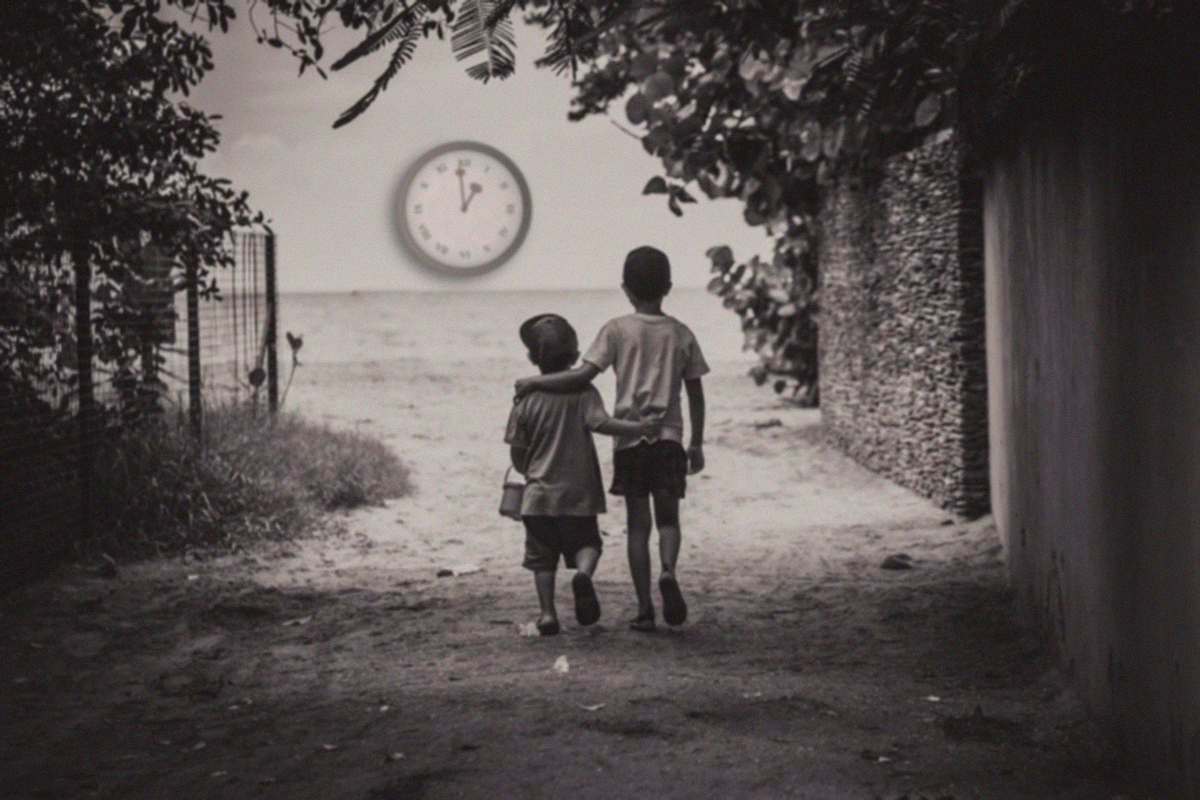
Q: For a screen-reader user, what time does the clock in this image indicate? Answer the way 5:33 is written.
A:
12:59
